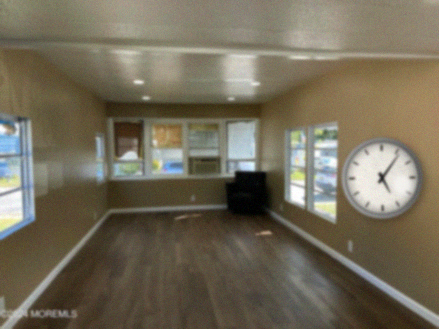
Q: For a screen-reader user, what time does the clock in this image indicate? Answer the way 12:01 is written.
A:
5:06
